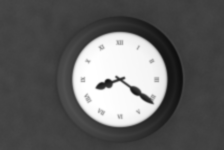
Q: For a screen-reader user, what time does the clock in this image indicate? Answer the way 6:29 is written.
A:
8:21
